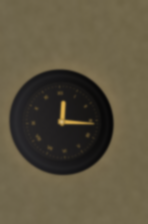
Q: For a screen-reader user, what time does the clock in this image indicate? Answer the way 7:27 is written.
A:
12:16
